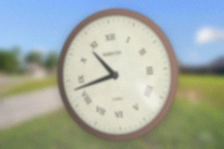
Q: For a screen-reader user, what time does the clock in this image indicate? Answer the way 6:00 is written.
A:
10:43
